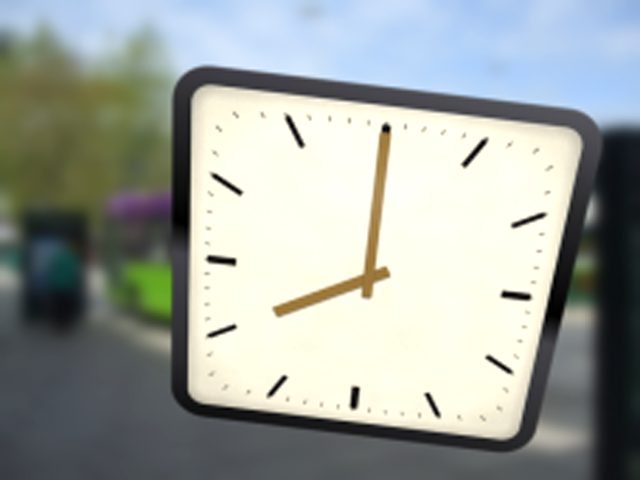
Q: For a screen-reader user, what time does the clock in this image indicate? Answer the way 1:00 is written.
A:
8:00
